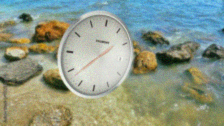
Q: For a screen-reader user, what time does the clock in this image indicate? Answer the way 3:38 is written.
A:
1:38
